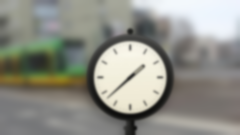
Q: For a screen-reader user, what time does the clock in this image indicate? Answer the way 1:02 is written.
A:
1:38
